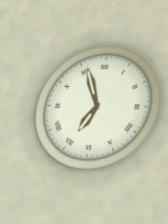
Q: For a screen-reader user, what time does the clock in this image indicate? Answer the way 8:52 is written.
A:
6:56
